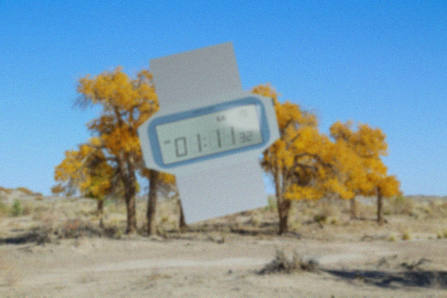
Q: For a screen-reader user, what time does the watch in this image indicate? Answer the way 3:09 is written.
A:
1:11
